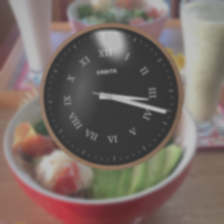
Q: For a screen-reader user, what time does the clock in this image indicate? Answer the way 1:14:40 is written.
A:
3:18:18
